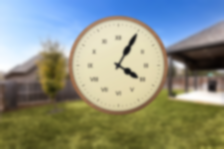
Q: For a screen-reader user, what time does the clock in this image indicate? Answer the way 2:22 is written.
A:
4:05
